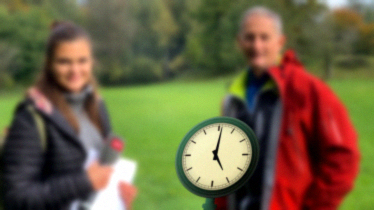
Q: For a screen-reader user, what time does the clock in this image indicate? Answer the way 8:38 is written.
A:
5:01
